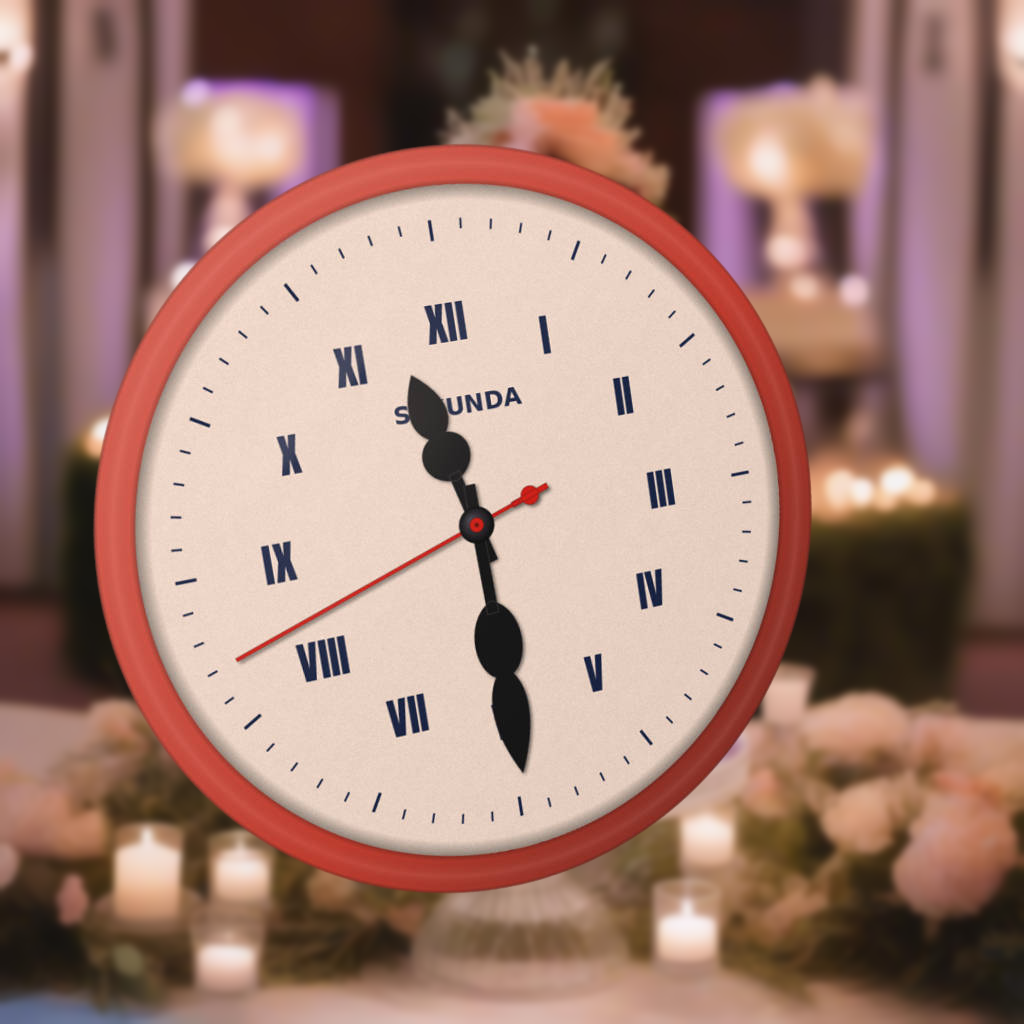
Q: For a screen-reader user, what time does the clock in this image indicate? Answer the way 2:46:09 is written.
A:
11:29:42
